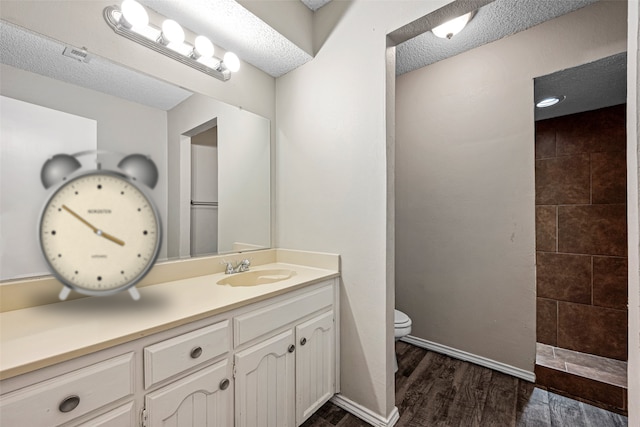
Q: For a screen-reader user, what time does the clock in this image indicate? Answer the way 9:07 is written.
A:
3:51
